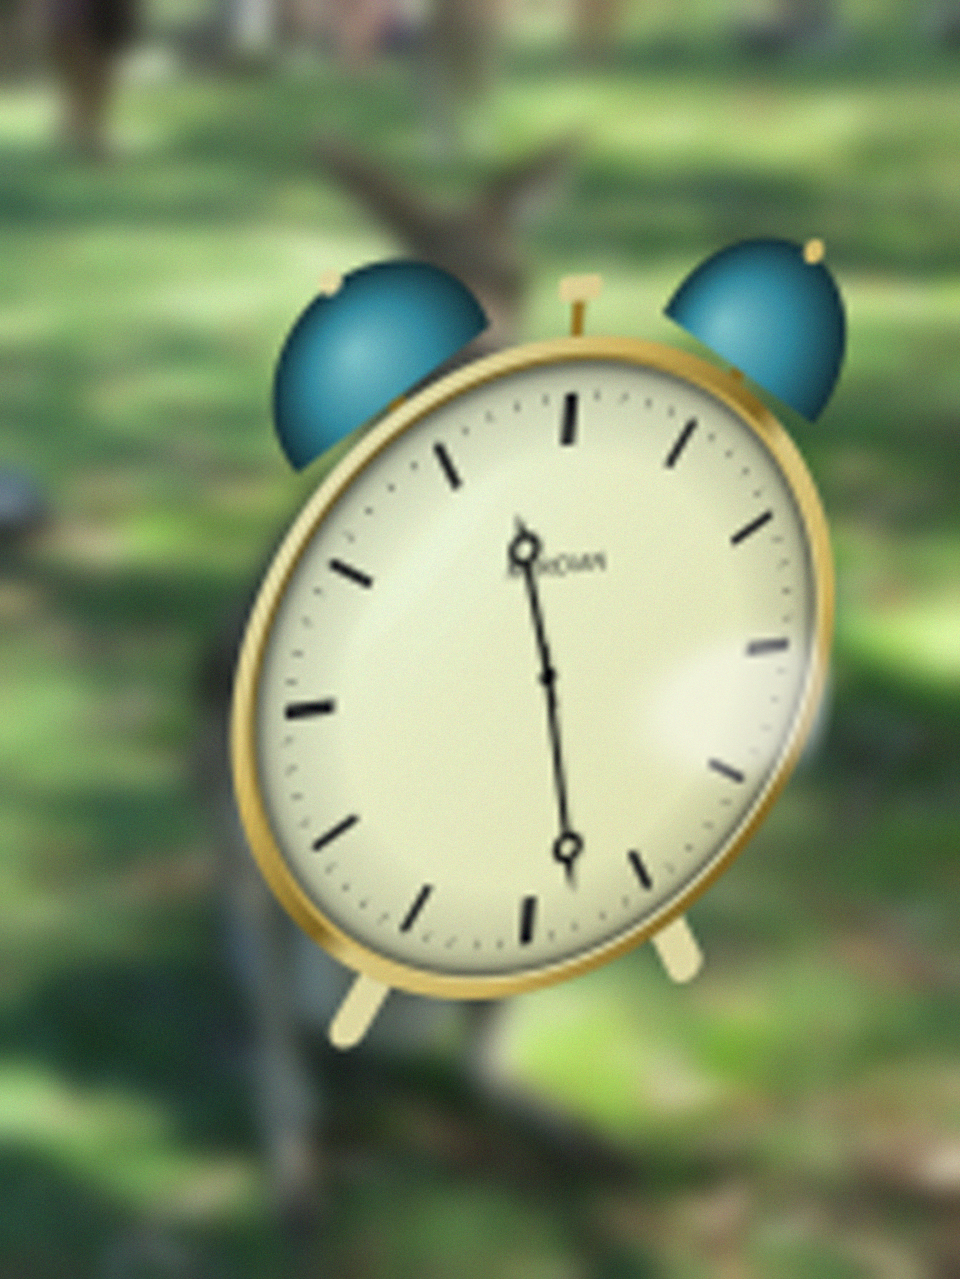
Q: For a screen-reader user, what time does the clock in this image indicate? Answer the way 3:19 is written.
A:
11:28
